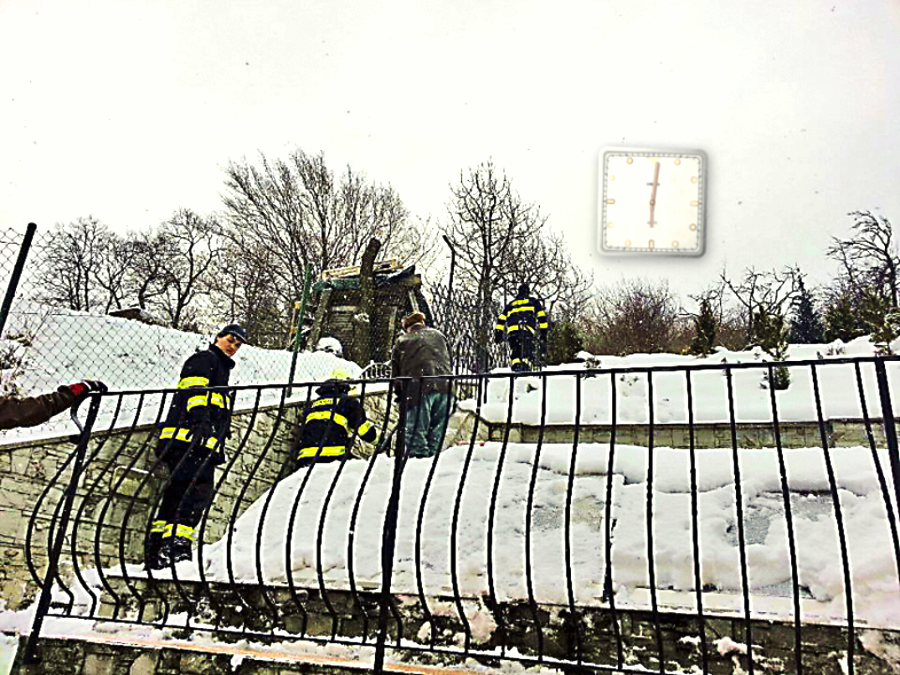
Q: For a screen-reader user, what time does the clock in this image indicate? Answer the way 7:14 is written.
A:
6:01
